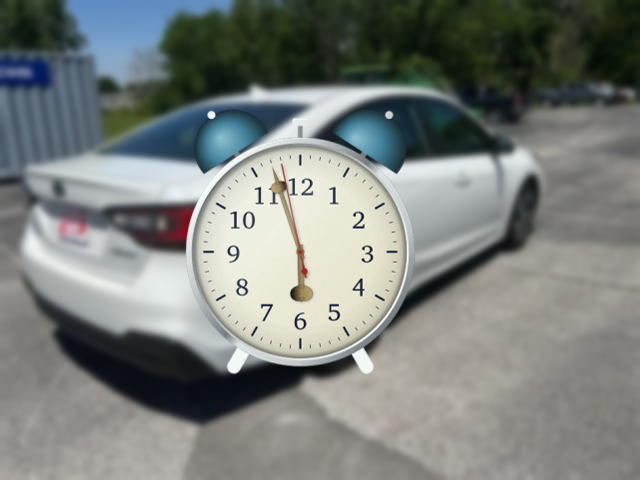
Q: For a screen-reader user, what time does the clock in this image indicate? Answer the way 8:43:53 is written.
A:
5:56:58
